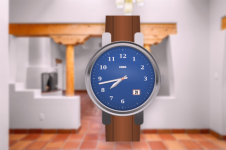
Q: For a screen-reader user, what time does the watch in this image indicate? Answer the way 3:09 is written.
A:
7:43
